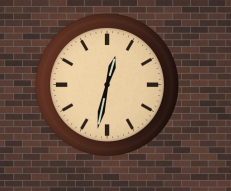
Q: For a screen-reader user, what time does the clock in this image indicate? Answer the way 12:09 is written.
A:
12:32
